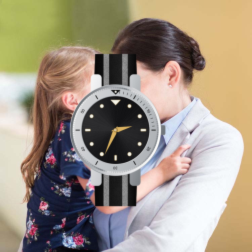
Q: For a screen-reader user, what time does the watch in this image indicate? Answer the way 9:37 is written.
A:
2:34
